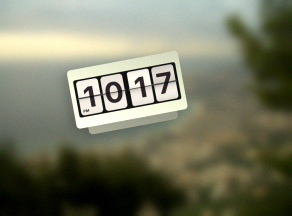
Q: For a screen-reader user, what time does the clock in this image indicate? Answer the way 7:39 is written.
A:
10:17
